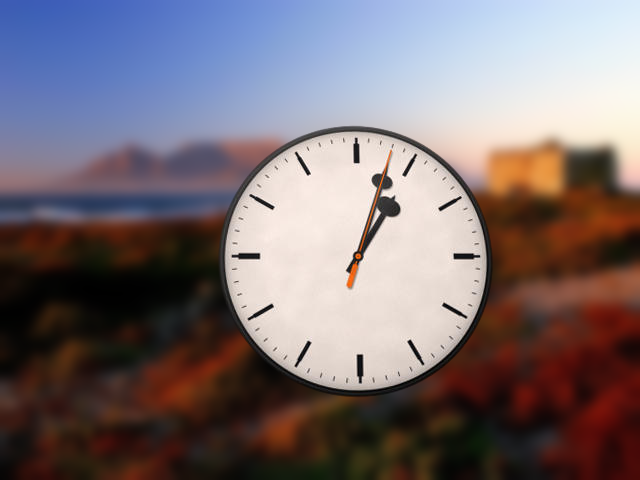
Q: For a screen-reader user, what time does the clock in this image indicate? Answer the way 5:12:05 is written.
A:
1:03:03
